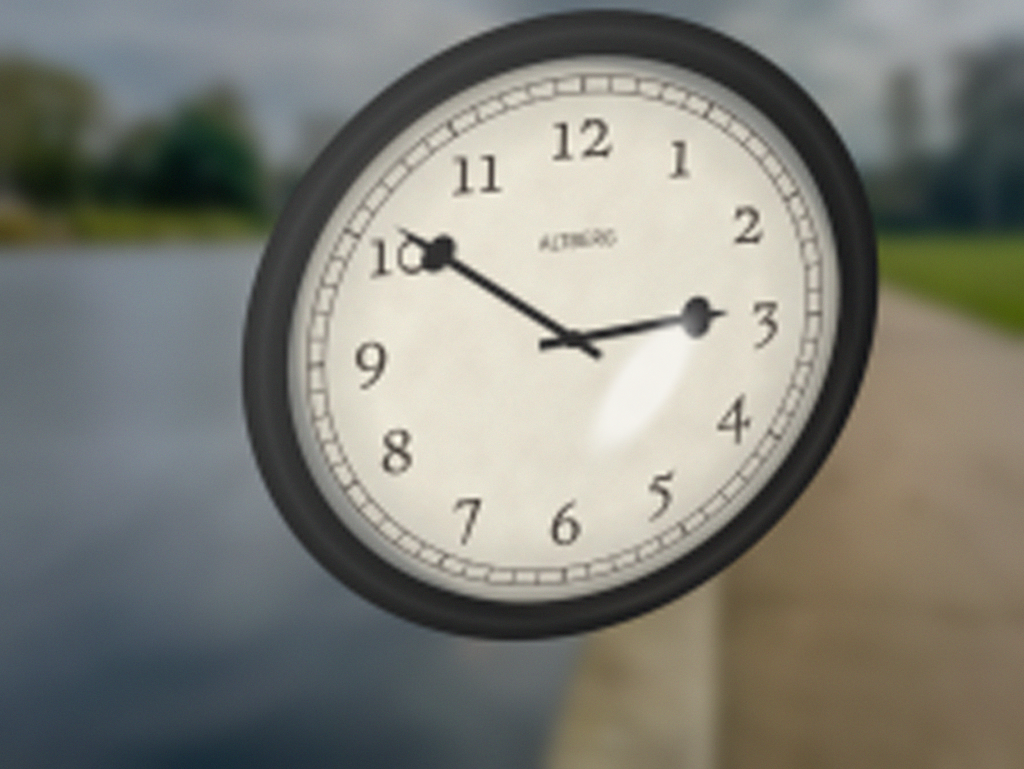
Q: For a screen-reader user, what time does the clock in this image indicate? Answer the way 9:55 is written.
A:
2:51
